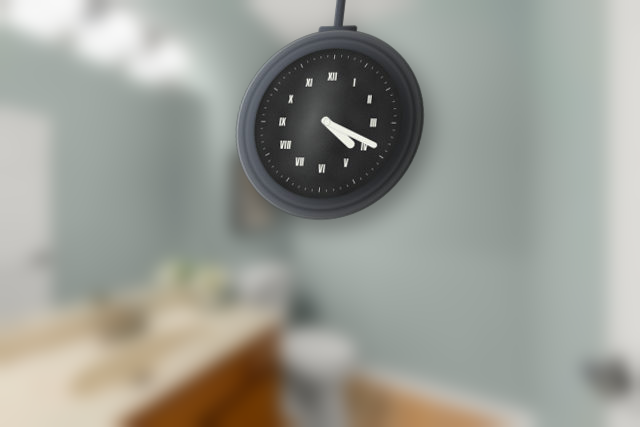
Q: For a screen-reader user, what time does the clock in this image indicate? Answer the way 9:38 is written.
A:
4:19
